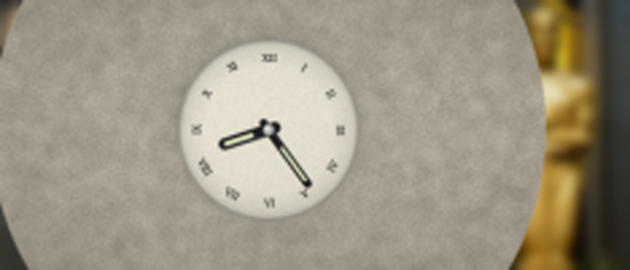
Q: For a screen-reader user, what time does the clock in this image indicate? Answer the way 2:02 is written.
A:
8:24
